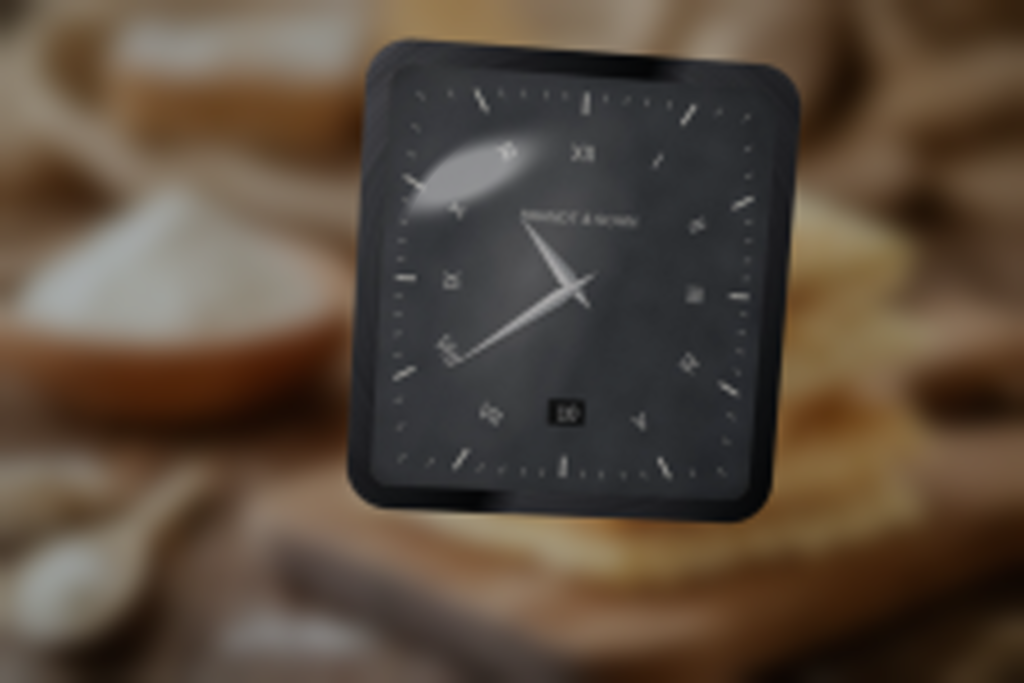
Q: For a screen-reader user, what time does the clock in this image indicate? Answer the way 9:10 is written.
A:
10:39
